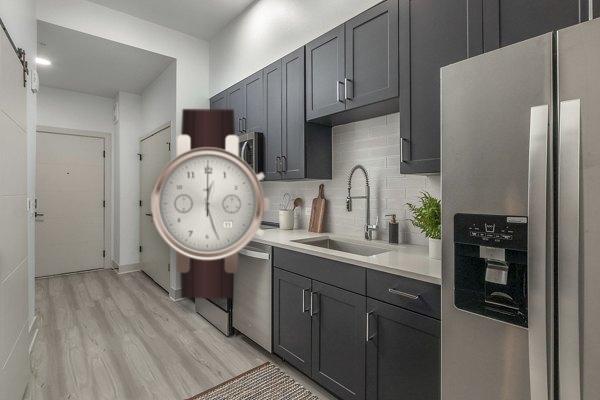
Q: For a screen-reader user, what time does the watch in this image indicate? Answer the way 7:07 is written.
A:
12:27
